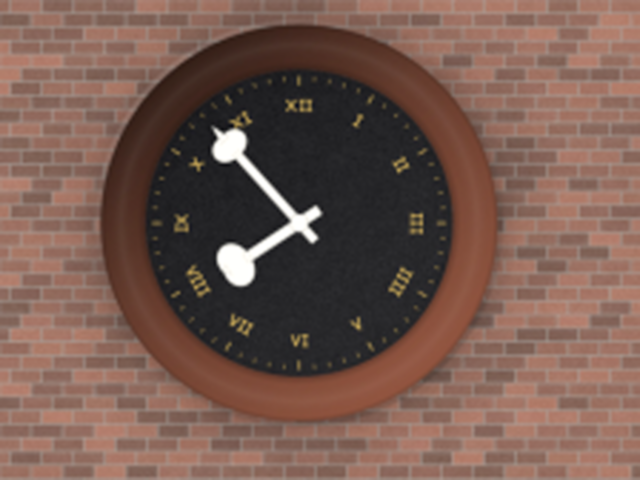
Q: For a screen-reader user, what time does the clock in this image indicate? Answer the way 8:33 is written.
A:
7:53
